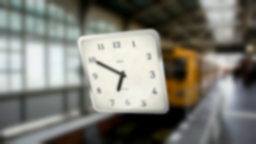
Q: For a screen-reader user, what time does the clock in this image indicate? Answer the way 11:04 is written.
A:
6:50
